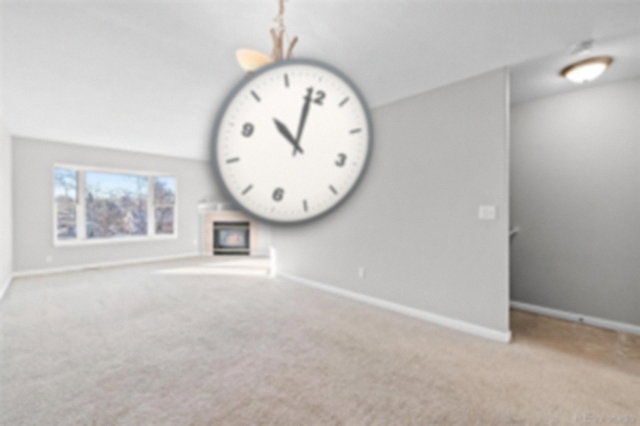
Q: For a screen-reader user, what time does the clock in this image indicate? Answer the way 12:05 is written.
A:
9:59
